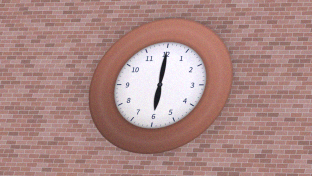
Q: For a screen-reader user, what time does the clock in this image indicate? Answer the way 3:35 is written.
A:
6:00
